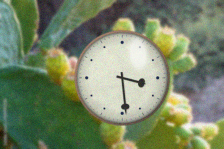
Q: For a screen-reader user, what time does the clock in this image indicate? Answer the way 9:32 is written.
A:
3:29
